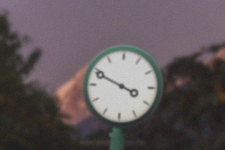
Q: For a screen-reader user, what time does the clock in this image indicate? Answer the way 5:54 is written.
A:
3:49
